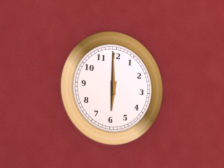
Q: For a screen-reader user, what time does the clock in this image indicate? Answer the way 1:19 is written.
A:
5:59
